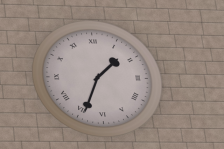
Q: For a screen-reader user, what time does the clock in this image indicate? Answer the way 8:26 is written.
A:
1:34
